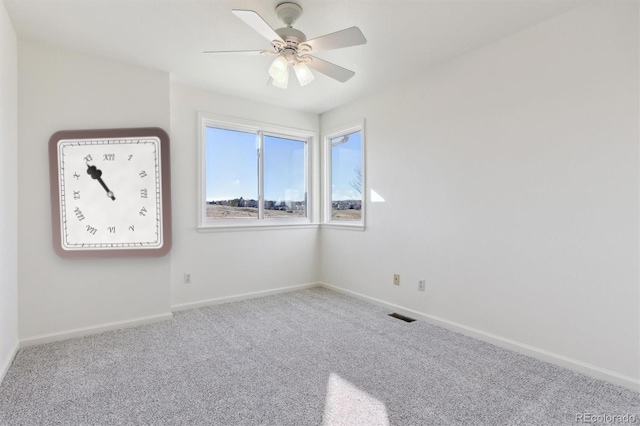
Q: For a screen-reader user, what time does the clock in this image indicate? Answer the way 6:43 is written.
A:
10:54
